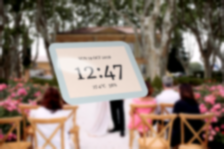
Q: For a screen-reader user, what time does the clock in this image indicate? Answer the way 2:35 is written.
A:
12:47
